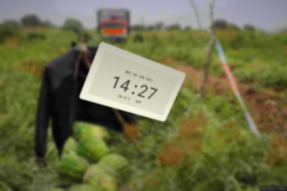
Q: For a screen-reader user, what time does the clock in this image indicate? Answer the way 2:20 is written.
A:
14:27
